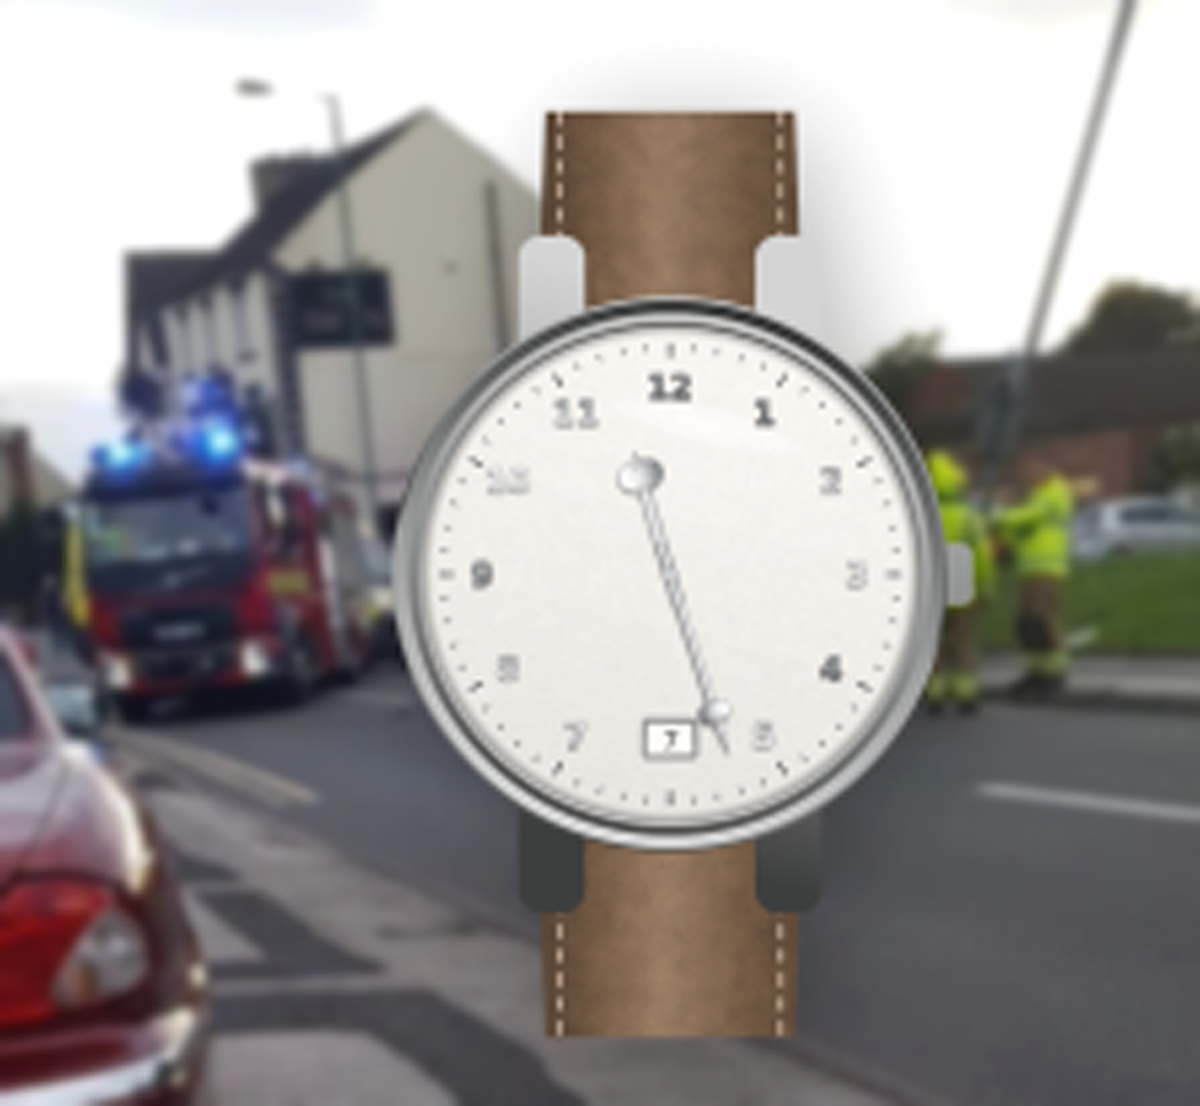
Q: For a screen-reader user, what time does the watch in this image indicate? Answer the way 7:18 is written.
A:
11:27
